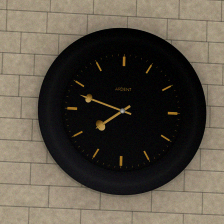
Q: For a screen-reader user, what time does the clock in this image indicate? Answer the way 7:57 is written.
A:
7:48
